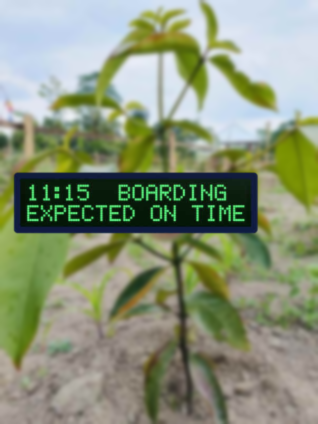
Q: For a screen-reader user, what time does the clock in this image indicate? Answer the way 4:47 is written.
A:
11:15
